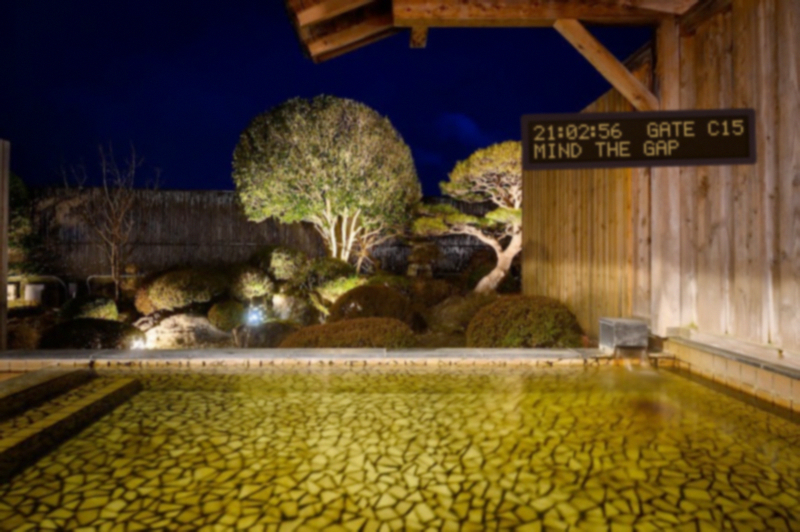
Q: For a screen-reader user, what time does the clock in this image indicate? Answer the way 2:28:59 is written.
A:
21:02:56
